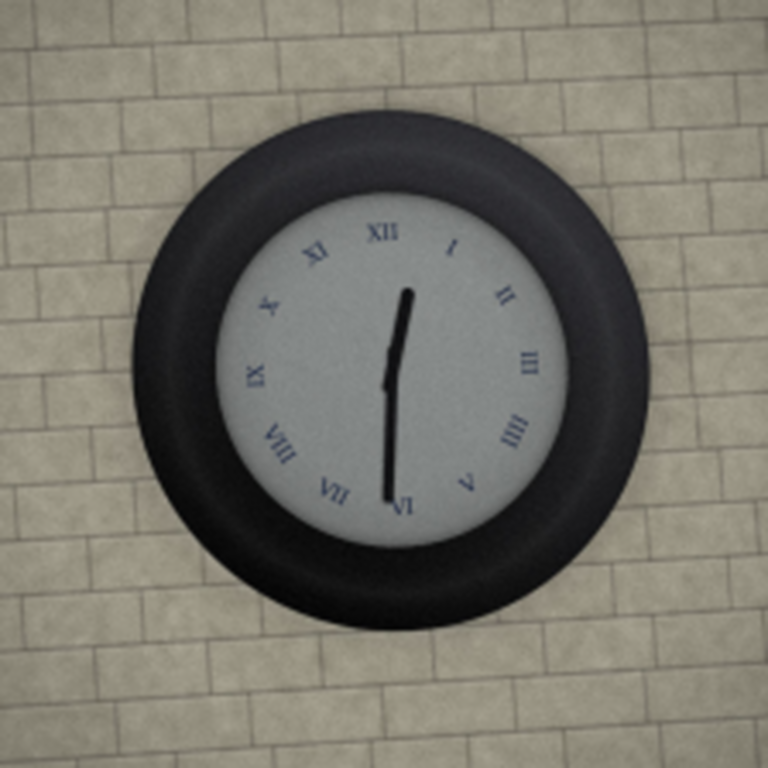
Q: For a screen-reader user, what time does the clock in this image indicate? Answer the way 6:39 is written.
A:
12:31
